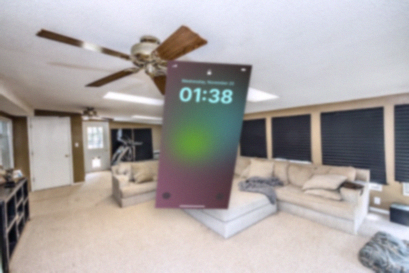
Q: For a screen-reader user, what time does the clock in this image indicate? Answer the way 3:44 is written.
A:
1:38
